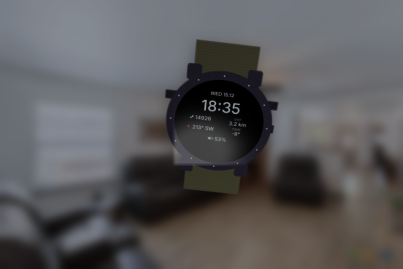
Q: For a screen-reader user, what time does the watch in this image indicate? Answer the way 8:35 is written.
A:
18:35
